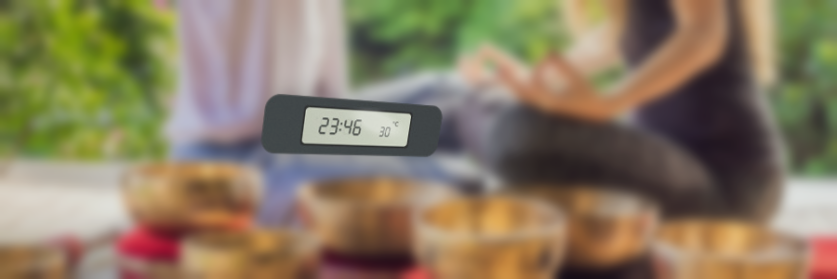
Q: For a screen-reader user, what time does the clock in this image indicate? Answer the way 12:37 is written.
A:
23:46
